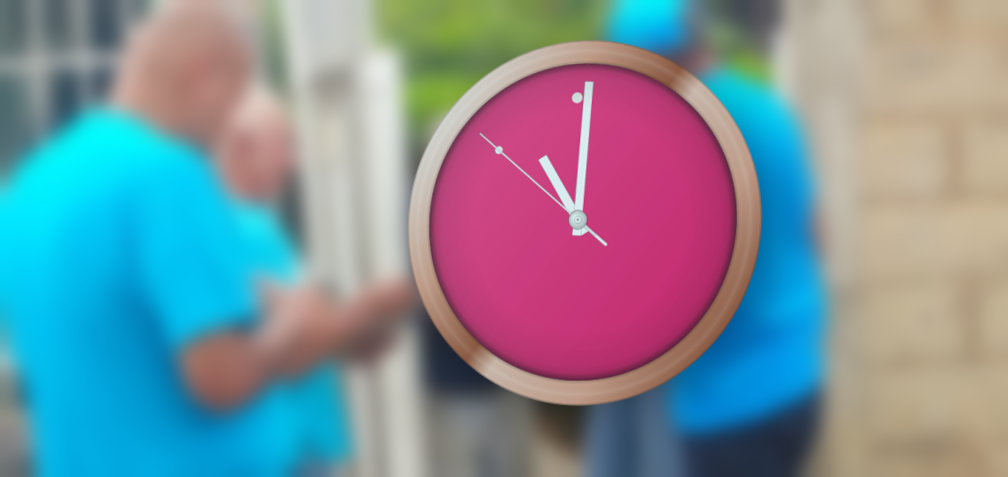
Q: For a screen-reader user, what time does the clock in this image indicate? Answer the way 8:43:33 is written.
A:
11:00:52
